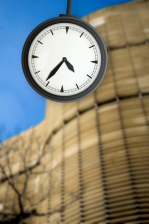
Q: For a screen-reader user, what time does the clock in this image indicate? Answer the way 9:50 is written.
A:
4:36
